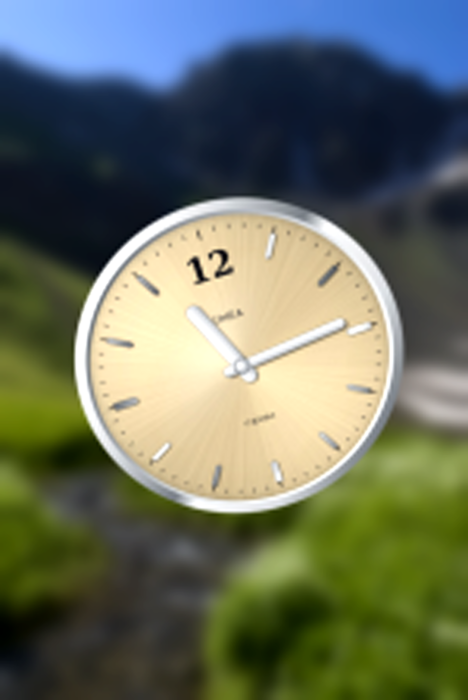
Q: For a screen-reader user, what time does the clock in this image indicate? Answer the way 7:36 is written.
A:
11:14
